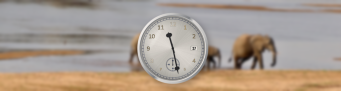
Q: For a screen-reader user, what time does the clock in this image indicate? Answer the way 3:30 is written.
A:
11:28
